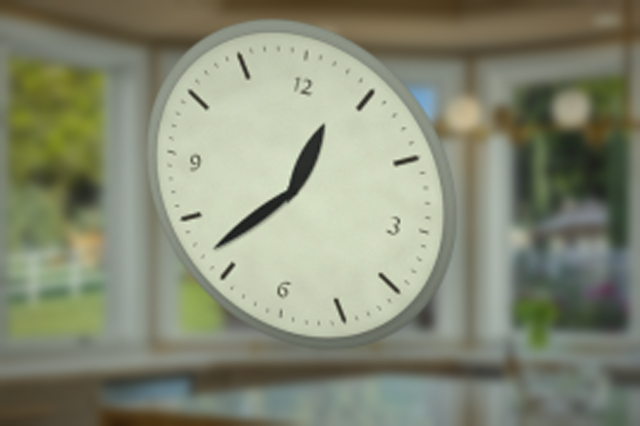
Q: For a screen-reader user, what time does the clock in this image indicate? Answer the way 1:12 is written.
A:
12:37
